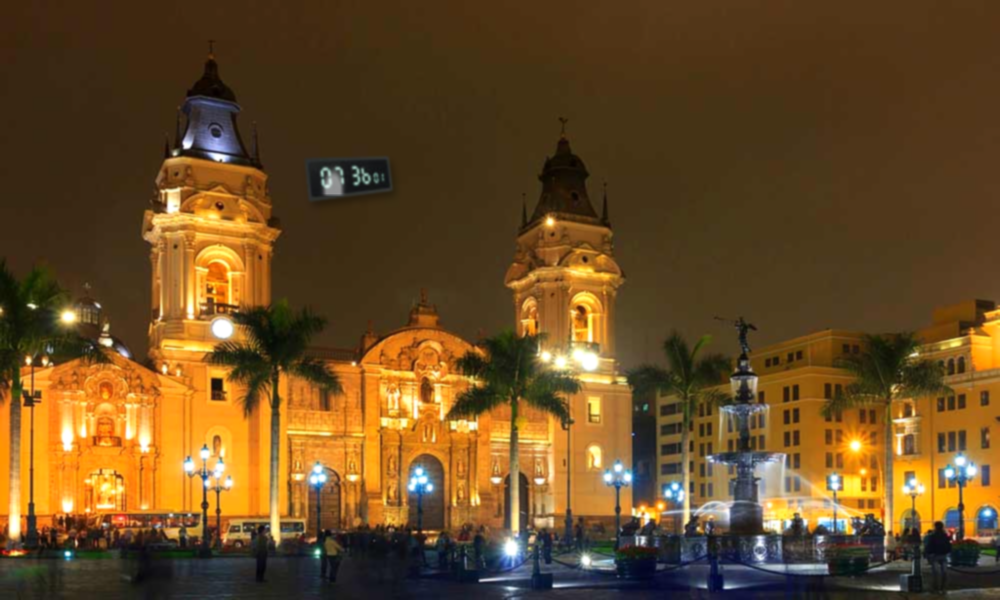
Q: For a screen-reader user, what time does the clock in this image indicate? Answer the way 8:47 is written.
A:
7:36
